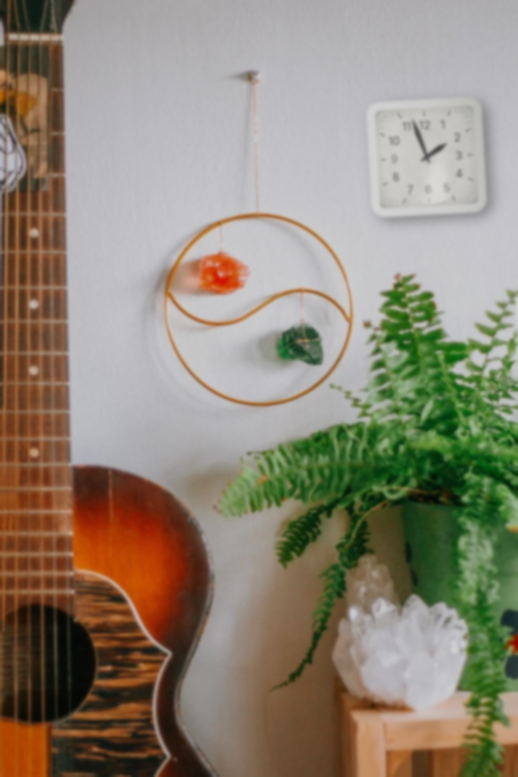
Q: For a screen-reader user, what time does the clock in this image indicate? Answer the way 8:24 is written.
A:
1:57
